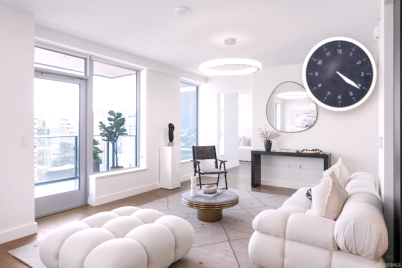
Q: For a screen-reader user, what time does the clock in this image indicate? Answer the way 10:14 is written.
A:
4:21
